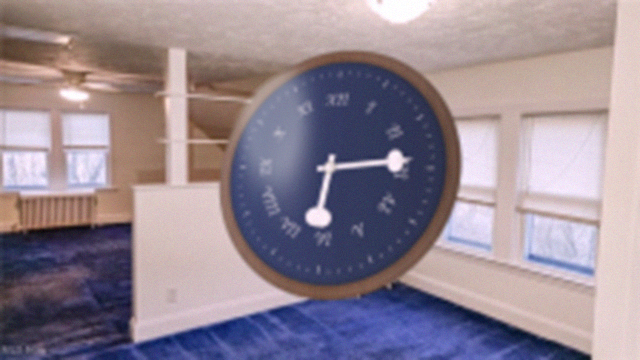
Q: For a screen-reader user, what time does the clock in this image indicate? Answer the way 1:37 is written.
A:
6:14
